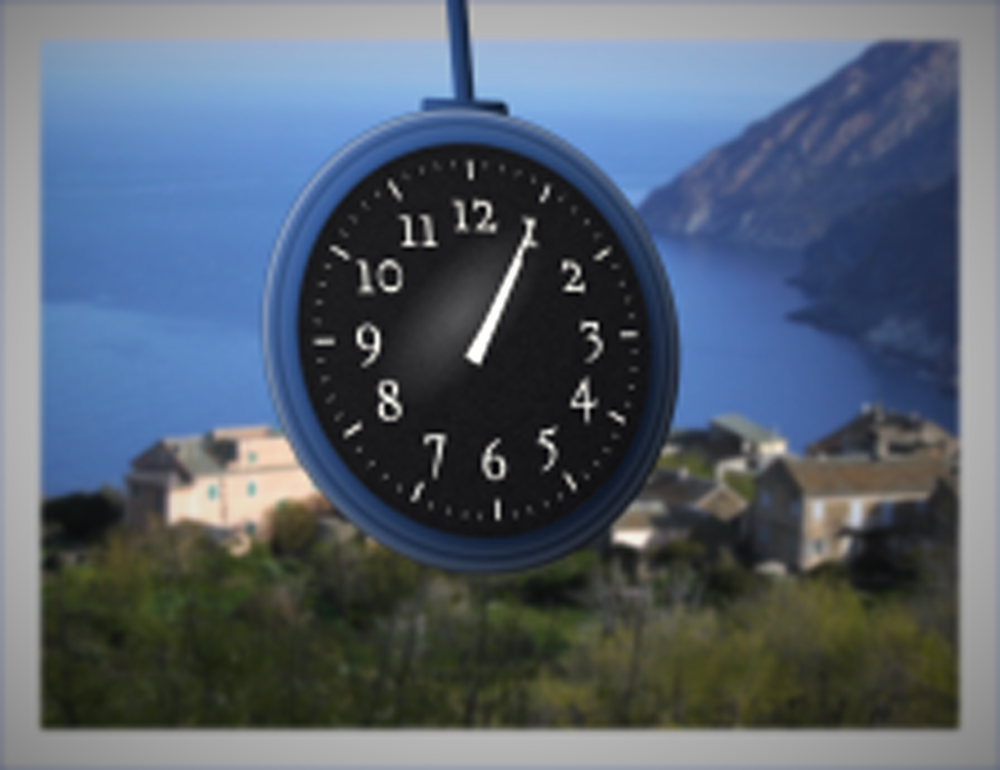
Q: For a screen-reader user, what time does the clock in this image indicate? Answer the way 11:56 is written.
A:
1:05
